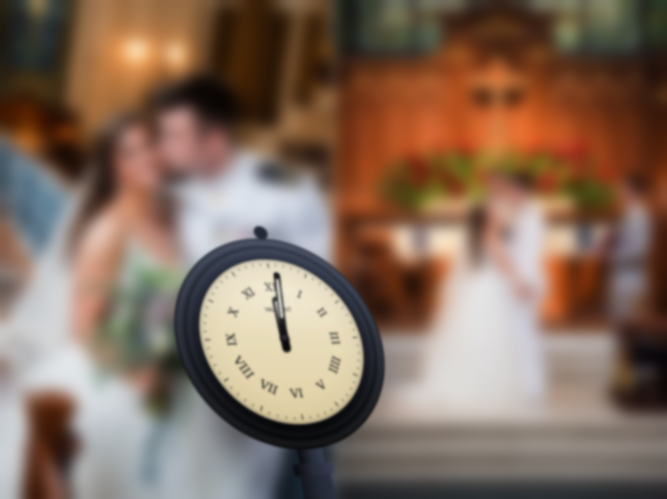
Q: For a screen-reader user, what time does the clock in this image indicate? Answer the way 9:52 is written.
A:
12:01
